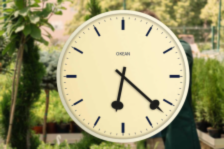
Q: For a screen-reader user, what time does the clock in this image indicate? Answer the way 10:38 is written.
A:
6:22
